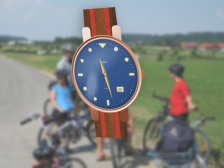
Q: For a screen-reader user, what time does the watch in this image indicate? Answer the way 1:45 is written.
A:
11:28
